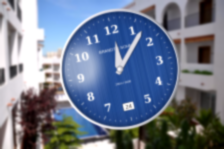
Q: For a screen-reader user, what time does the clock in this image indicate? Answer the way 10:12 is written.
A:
12:07
